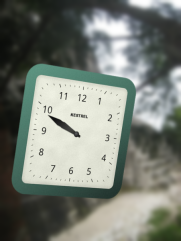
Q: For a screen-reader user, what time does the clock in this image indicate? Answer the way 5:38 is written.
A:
9:49
